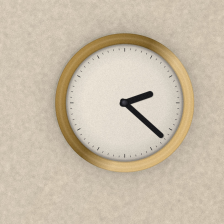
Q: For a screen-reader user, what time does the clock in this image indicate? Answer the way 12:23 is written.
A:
2:22
